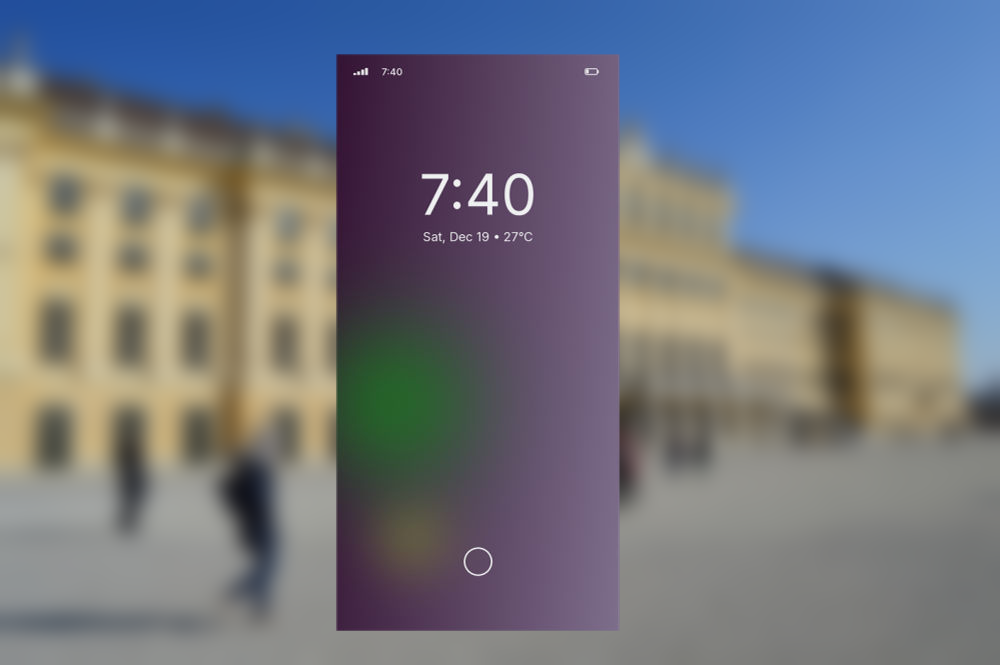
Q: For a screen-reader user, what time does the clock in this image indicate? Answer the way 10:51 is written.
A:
7:40
